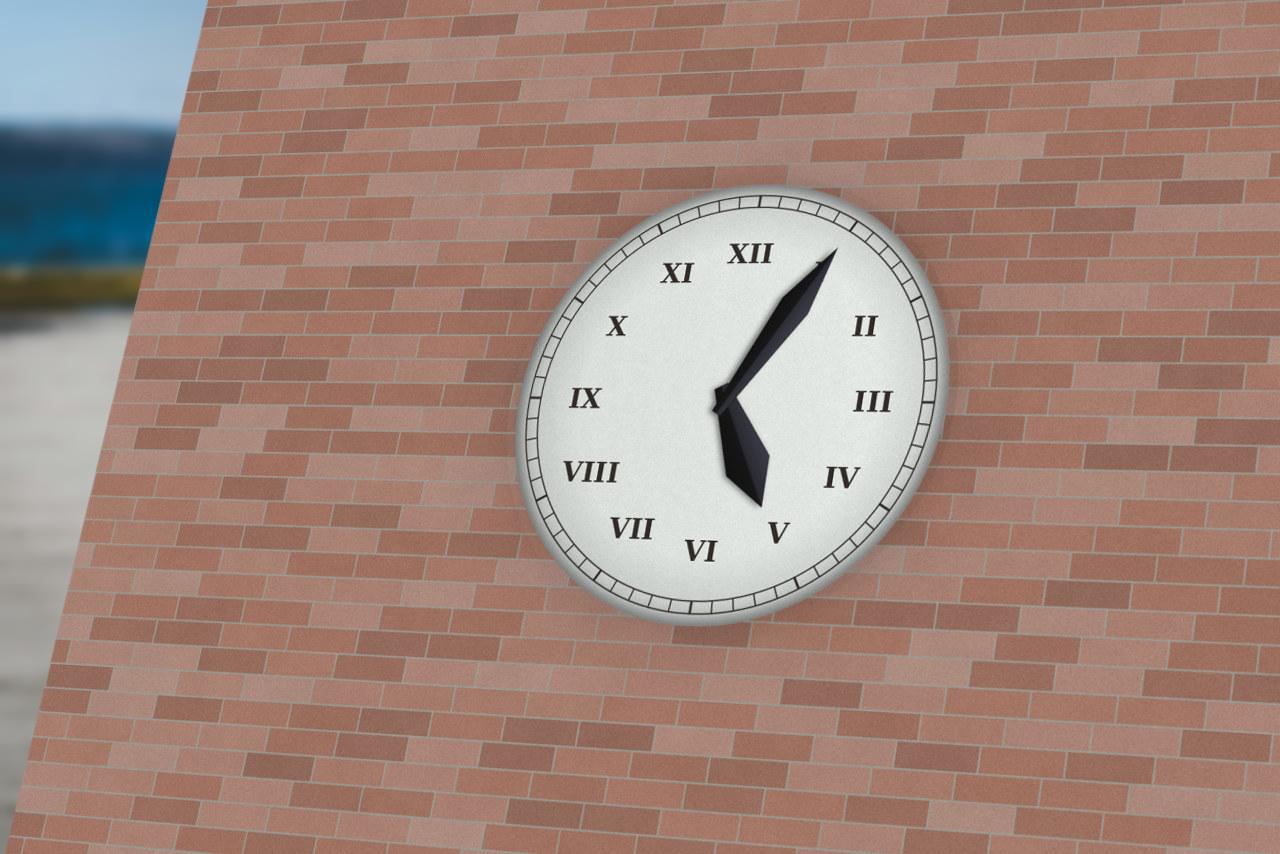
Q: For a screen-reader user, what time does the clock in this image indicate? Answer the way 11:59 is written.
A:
5:05
